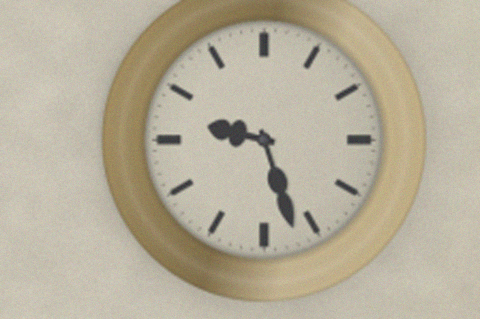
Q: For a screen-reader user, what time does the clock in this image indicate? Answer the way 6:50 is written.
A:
9:27
